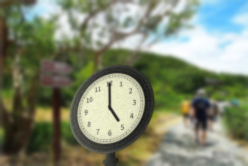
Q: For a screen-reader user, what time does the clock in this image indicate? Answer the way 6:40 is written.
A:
5:00
